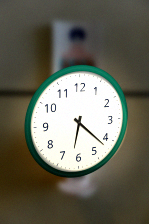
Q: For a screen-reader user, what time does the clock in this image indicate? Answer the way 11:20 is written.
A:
6:22
